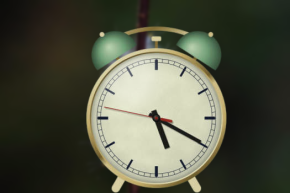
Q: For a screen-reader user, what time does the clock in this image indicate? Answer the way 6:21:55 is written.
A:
5:19:47
